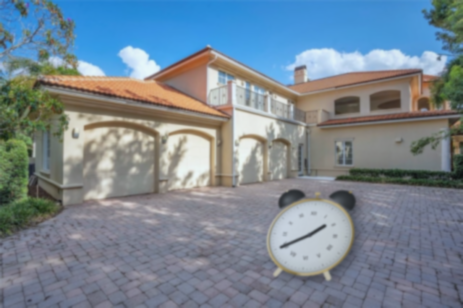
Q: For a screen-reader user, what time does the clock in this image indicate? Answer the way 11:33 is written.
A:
1:40
